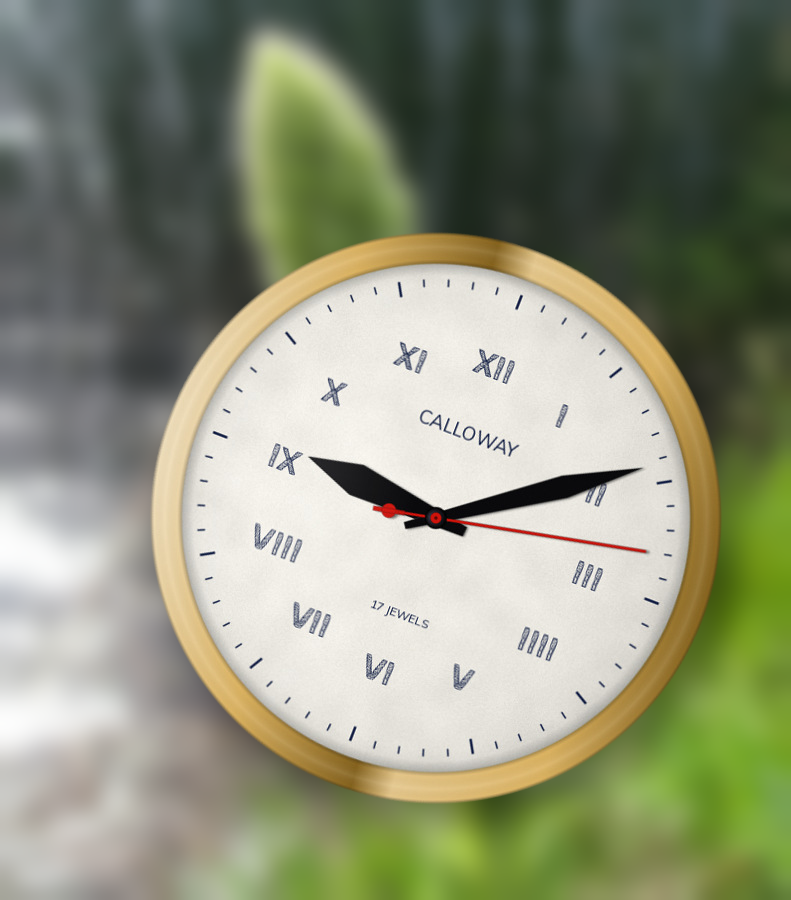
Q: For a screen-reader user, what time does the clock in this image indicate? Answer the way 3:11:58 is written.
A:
9:09:13
